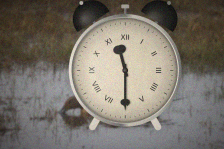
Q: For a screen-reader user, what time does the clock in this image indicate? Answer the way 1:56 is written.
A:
11:30
